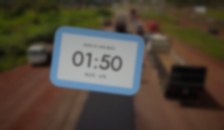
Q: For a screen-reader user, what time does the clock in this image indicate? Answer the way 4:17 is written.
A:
1:50
